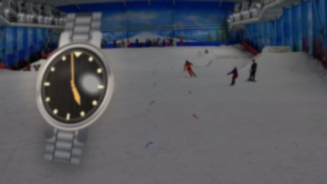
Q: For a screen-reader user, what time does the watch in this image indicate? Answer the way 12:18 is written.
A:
4:58
